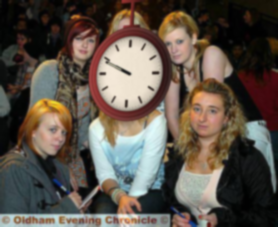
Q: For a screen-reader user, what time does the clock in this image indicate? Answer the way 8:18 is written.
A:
9:49
